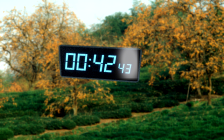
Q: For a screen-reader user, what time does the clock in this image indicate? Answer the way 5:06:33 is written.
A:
0:42:43
